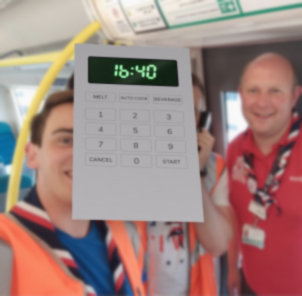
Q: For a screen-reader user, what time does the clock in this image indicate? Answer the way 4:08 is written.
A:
16:40
